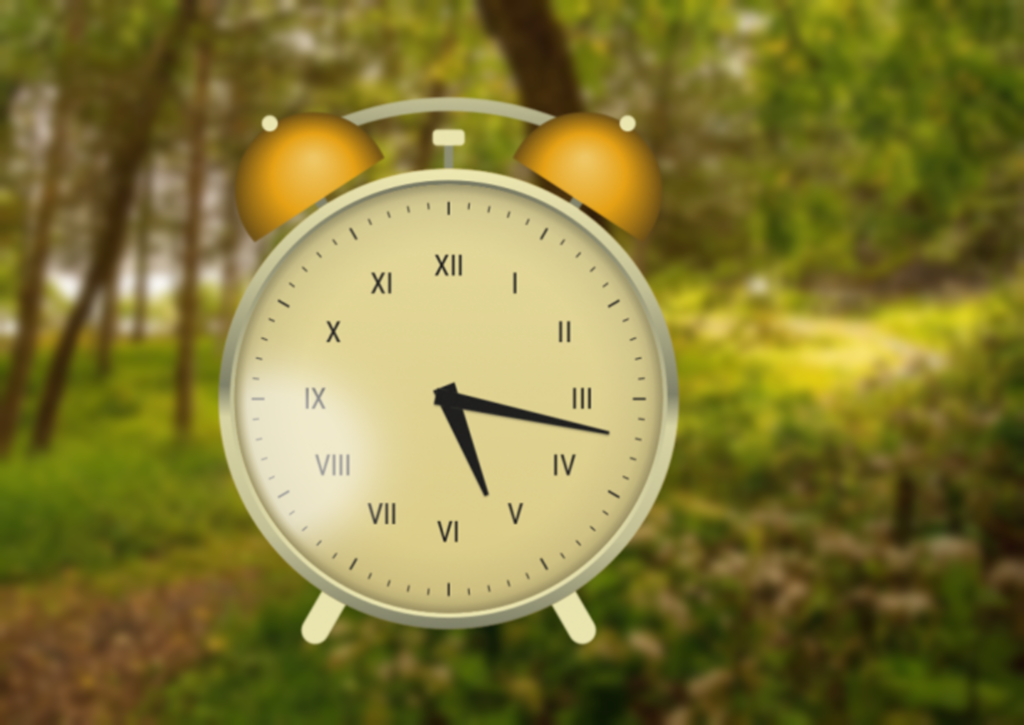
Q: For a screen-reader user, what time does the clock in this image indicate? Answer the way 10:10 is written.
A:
5:17
